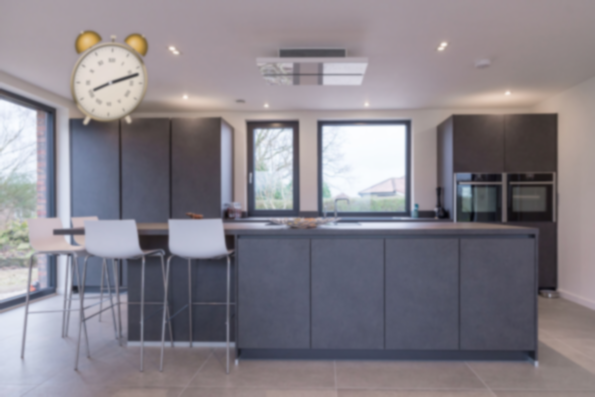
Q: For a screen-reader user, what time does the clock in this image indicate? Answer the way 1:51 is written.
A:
8:12
